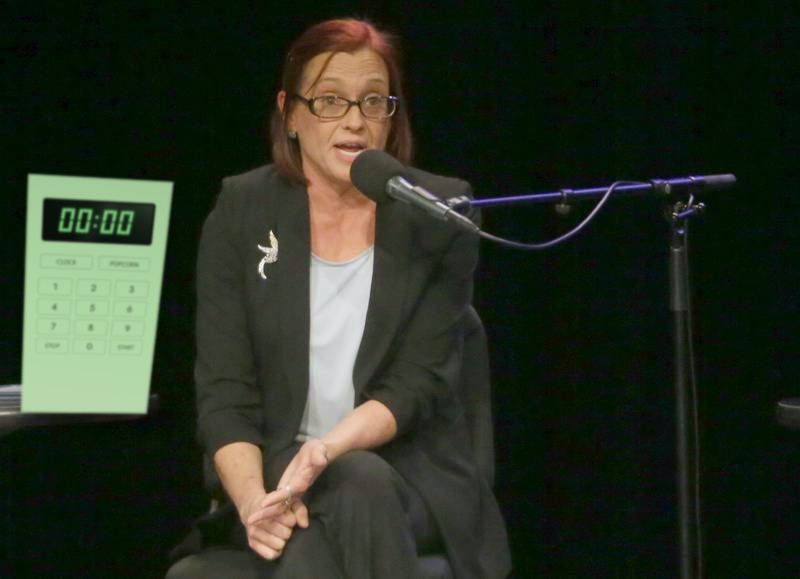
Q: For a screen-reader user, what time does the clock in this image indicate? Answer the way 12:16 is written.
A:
0:00
